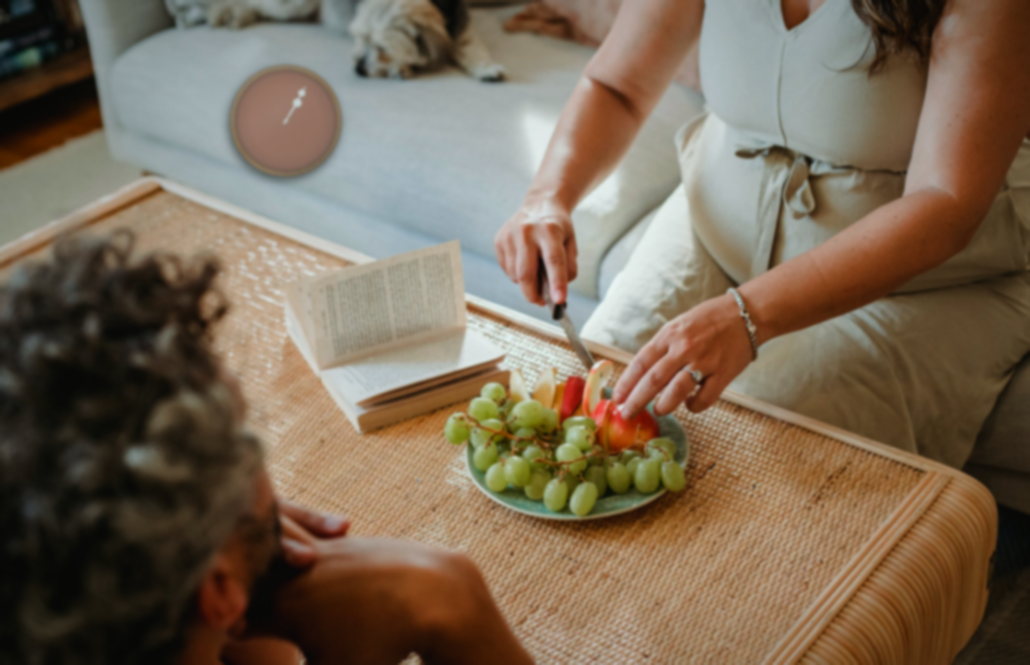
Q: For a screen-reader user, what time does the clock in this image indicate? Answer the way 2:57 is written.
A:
1:05
